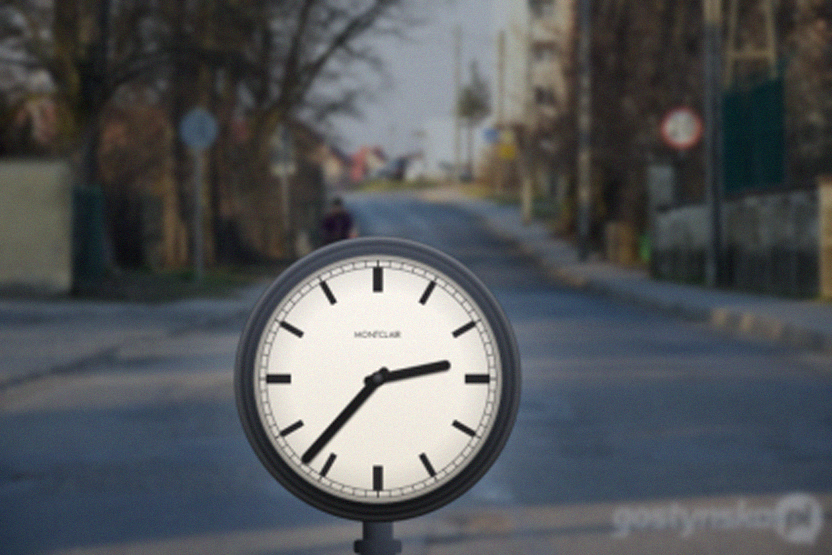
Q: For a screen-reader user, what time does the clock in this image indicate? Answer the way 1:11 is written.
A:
2:37
